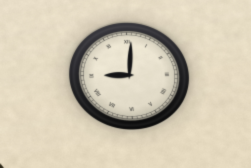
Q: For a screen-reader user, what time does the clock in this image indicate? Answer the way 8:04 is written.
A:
9:01
